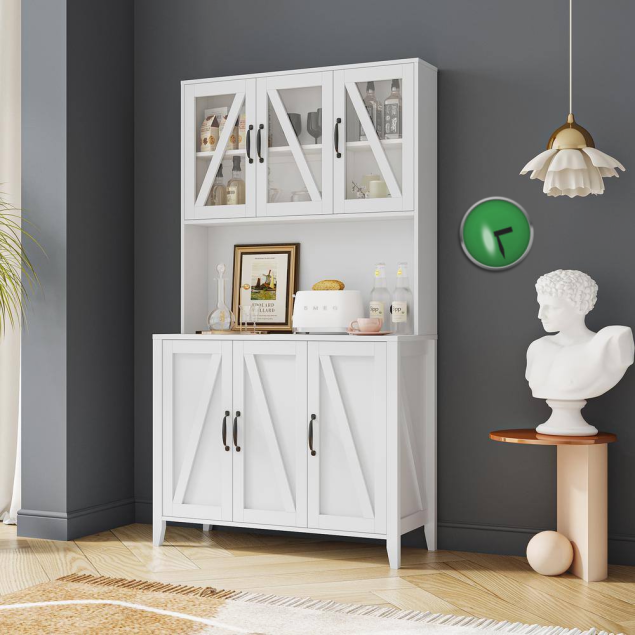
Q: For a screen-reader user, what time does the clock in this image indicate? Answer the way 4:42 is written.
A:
2:27
